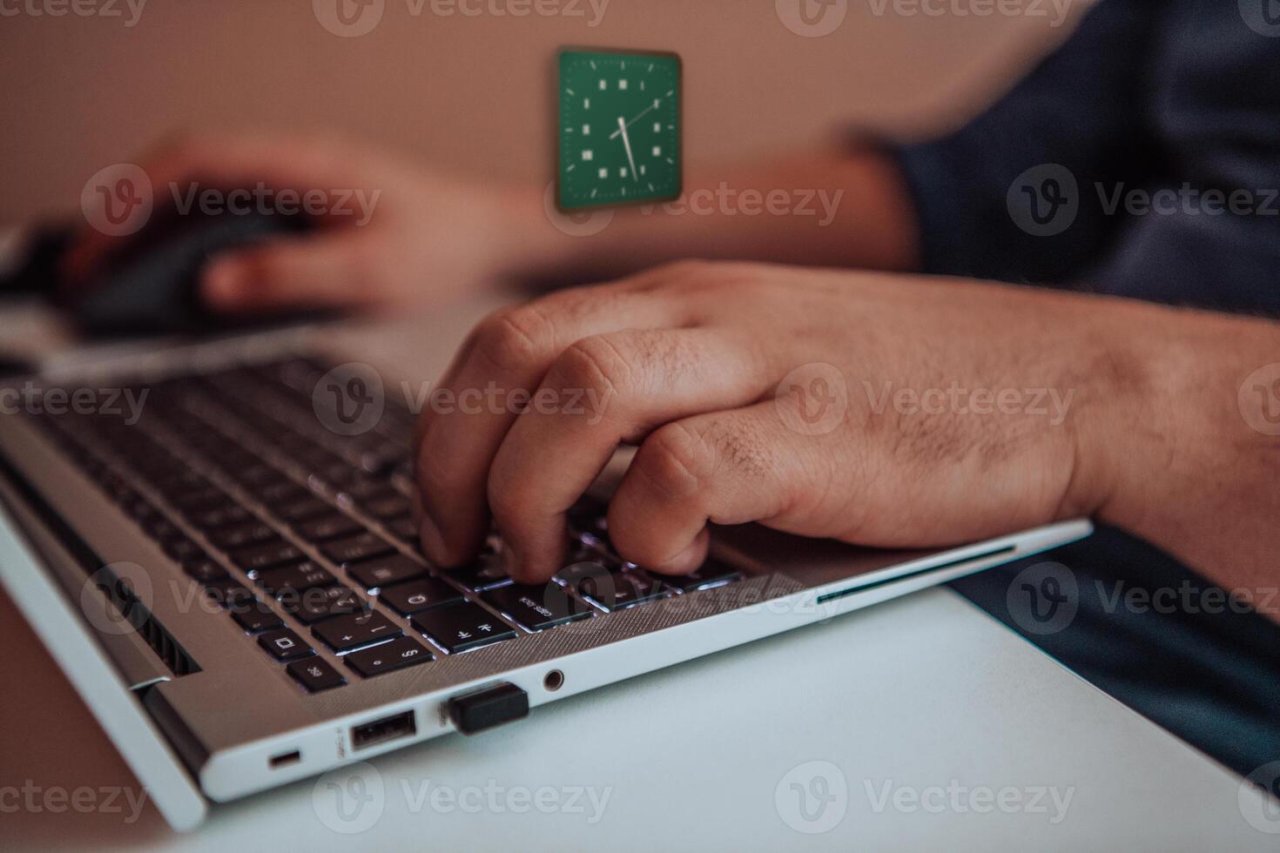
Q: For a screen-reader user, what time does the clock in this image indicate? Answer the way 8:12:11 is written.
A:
5:27:10
